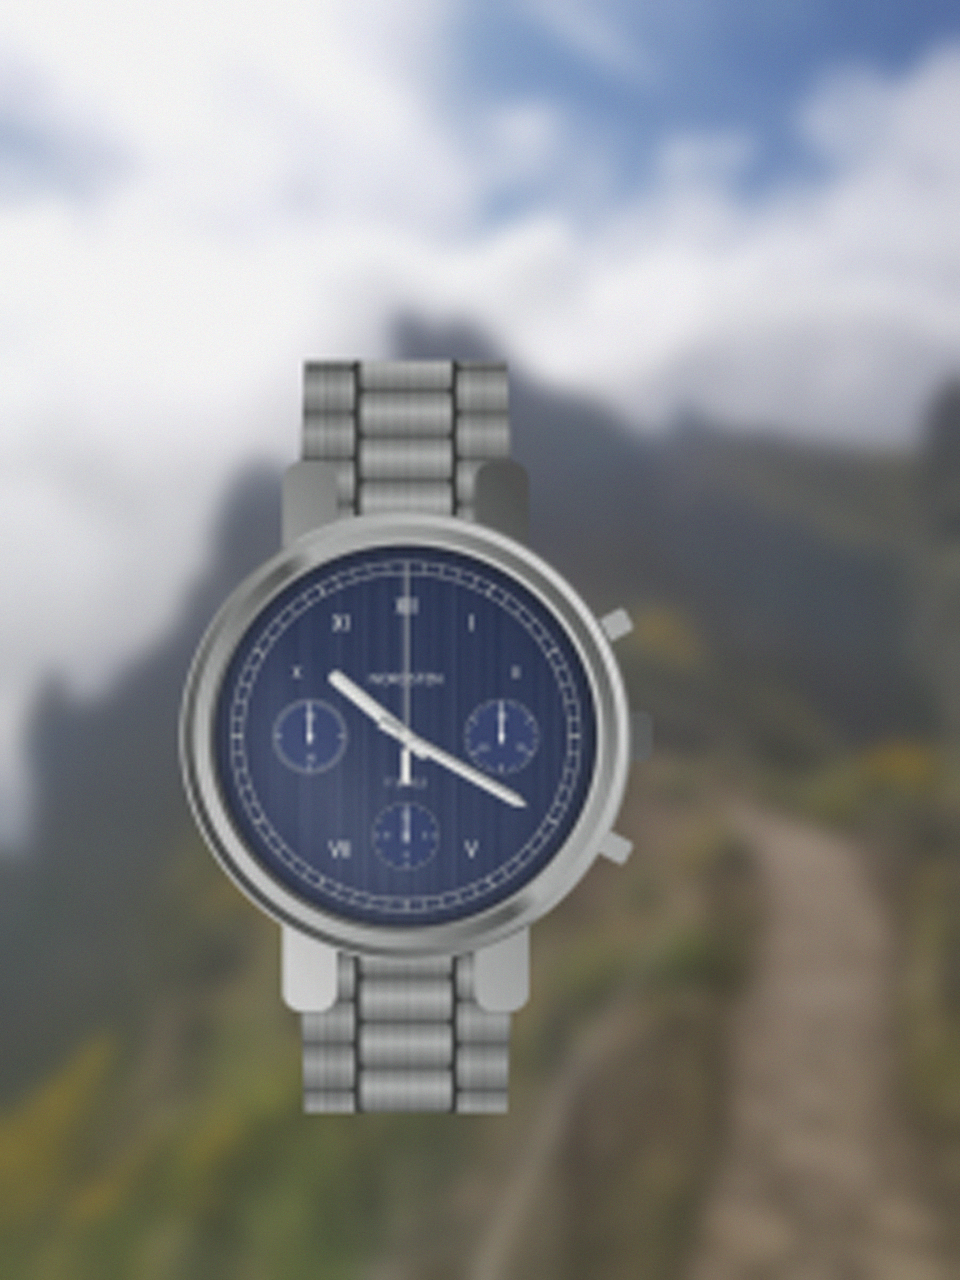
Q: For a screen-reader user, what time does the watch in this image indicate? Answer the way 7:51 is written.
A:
10:20
